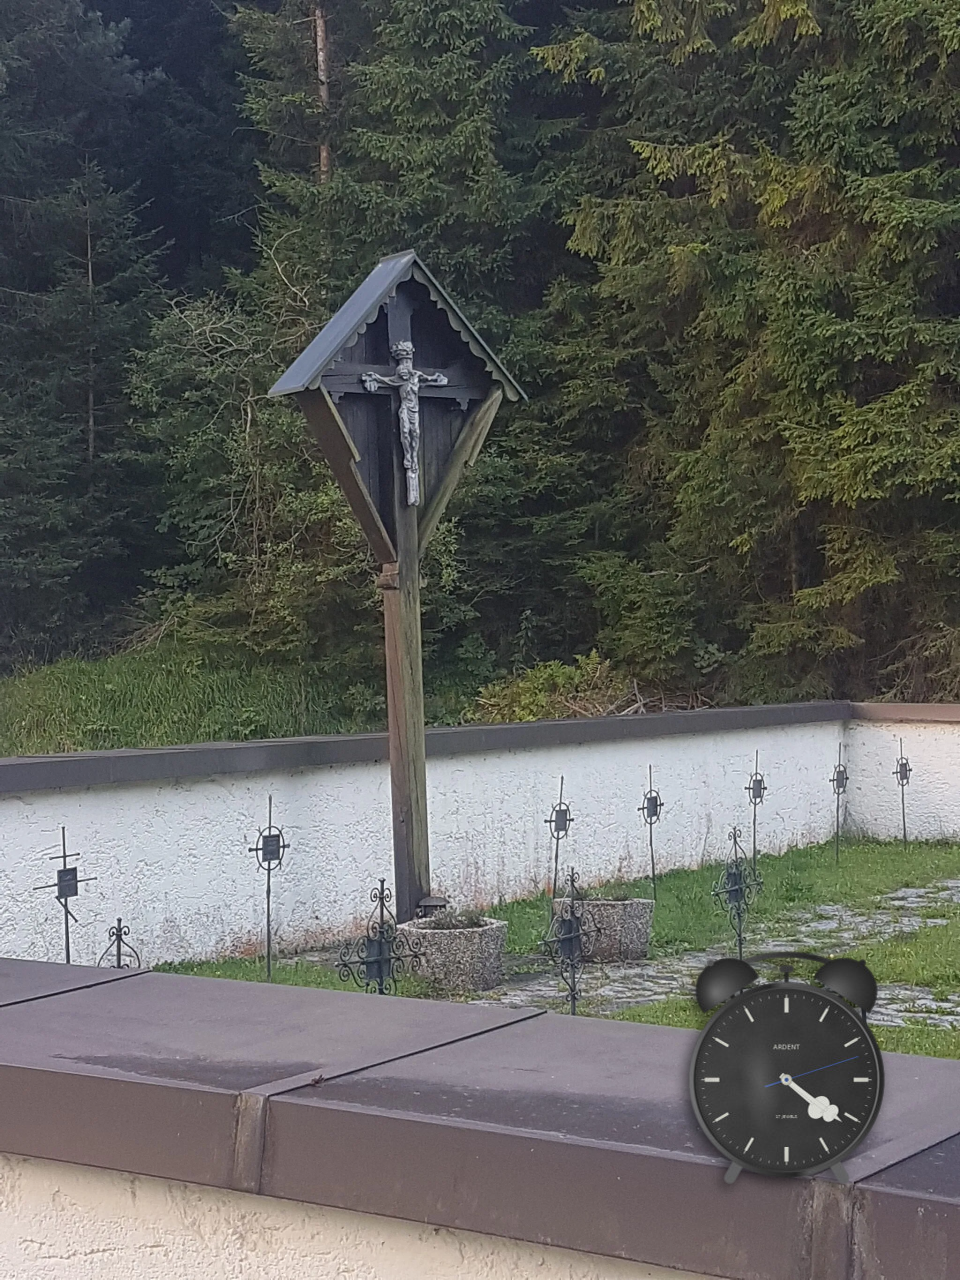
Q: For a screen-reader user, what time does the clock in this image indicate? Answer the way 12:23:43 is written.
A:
4:21:12
